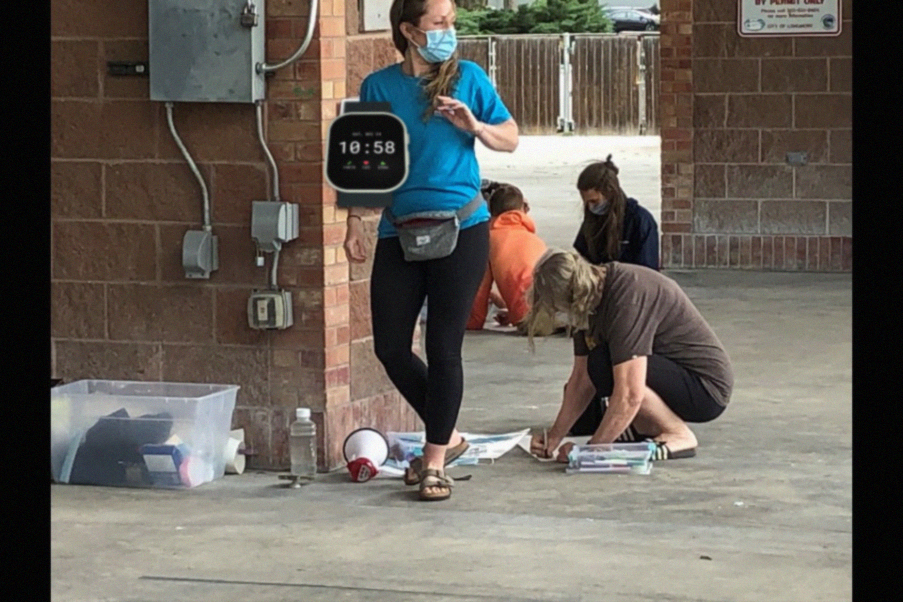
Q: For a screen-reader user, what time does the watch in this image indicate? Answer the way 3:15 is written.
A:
10:58
